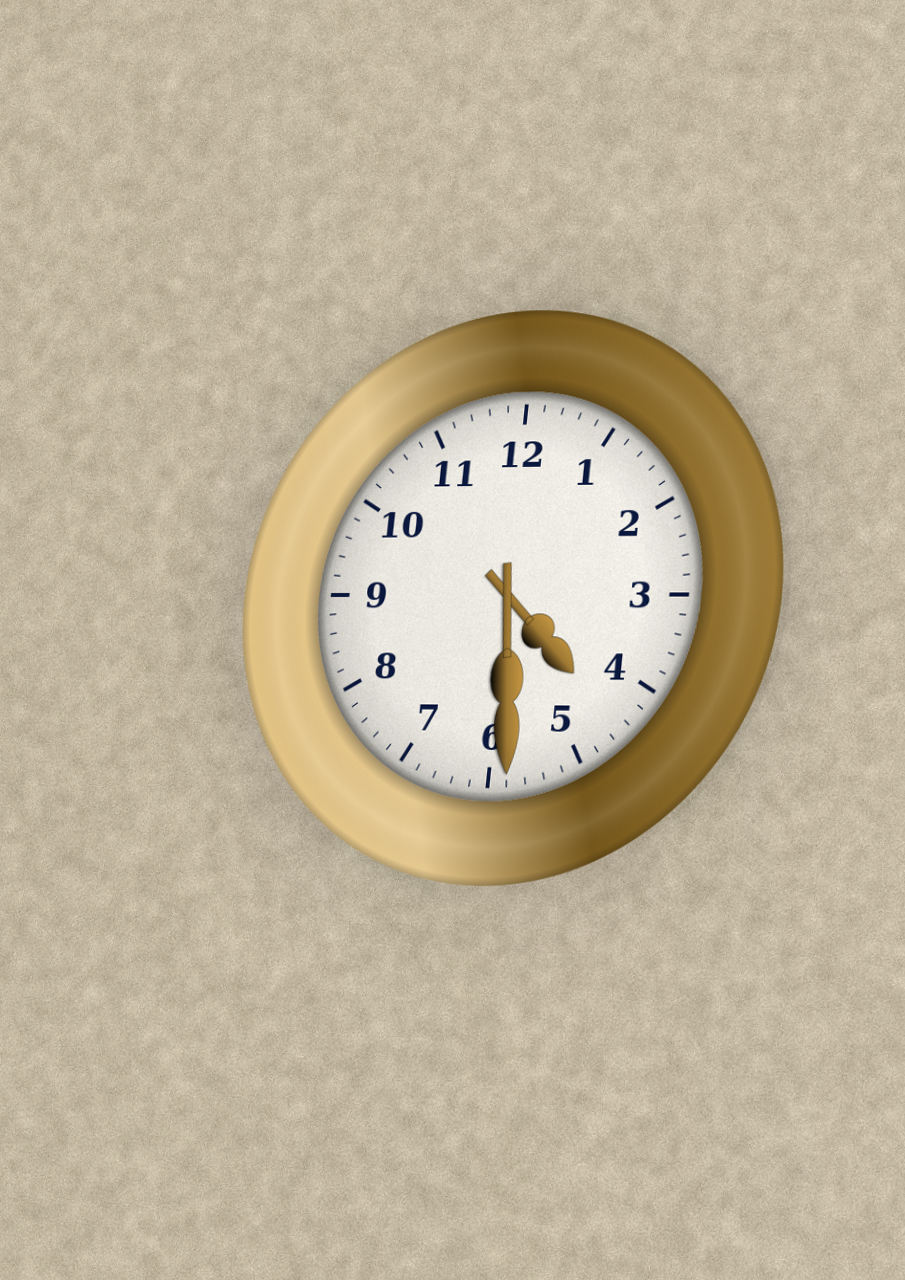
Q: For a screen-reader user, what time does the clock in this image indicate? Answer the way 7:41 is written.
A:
4:29
